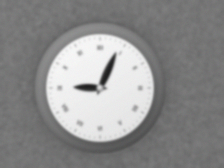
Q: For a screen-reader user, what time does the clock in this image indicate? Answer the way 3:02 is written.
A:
9:04
